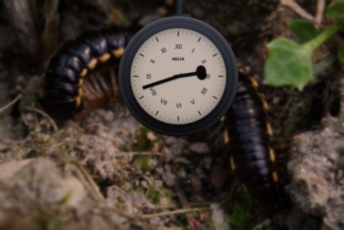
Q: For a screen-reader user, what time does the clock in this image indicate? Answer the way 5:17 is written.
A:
2:42
